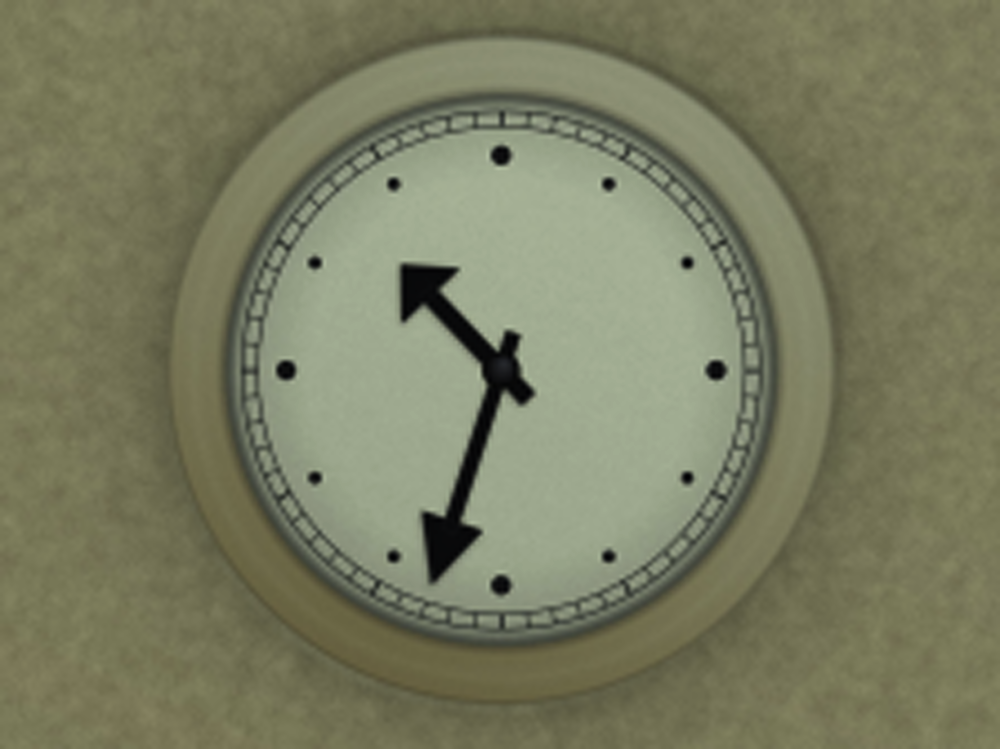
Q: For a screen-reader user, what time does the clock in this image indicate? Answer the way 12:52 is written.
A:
10:33
